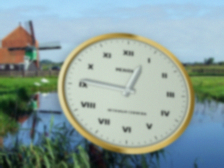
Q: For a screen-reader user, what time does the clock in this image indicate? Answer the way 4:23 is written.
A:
12:46
